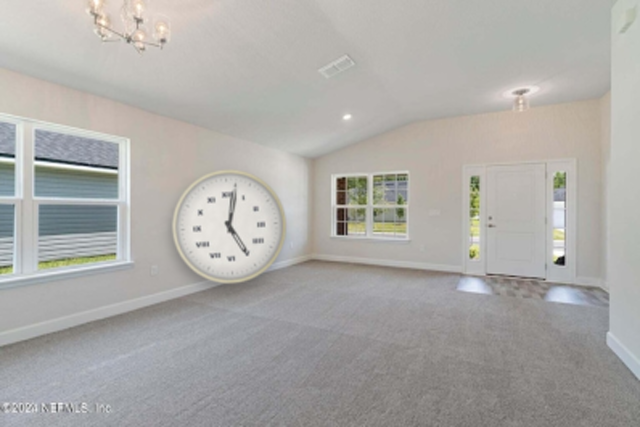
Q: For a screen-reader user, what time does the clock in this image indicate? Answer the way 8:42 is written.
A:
5:02
